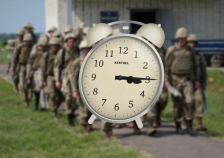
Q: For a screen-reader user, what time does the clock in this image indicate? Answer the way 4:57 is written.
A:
3:15
